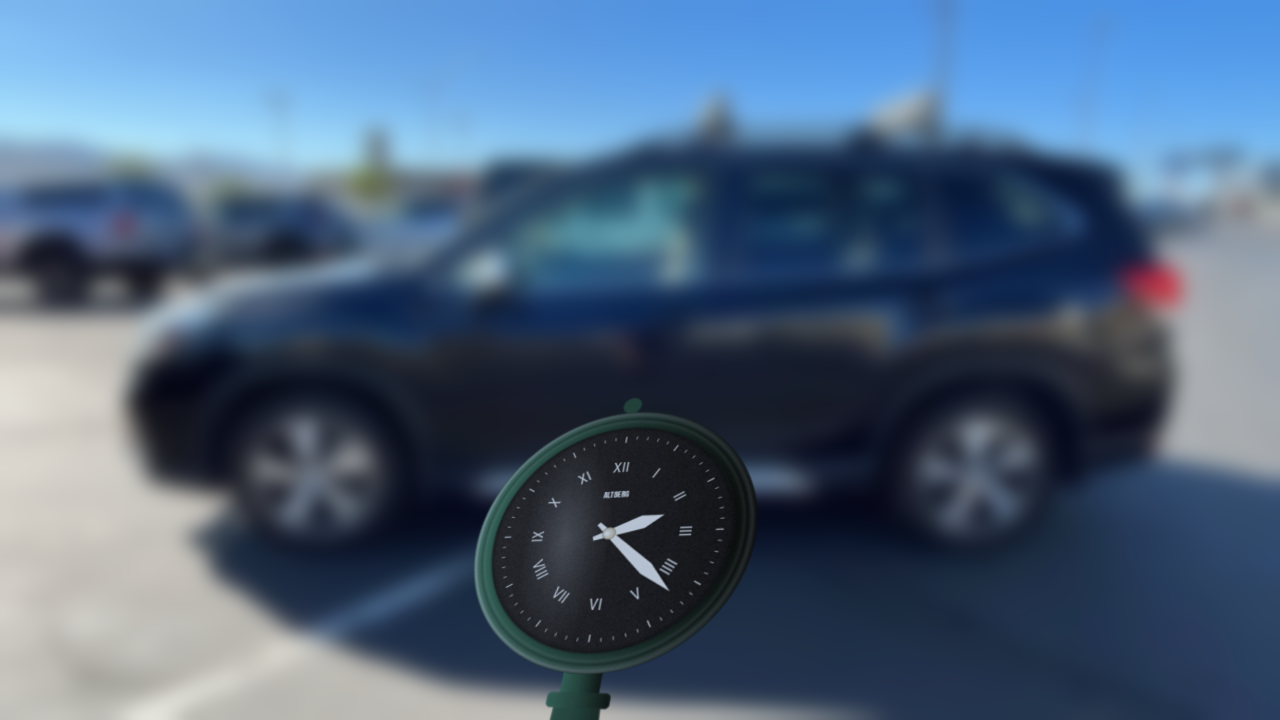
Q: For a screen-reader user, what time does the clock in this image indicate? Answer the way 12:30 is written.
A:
2:22
